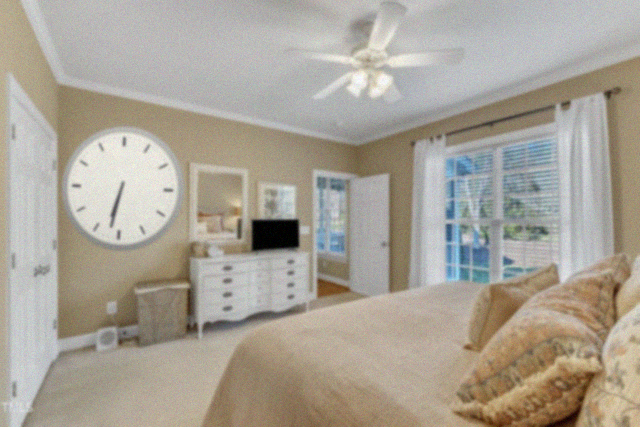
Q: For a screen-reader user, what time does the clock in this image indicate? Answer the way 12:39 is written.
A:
6:32
